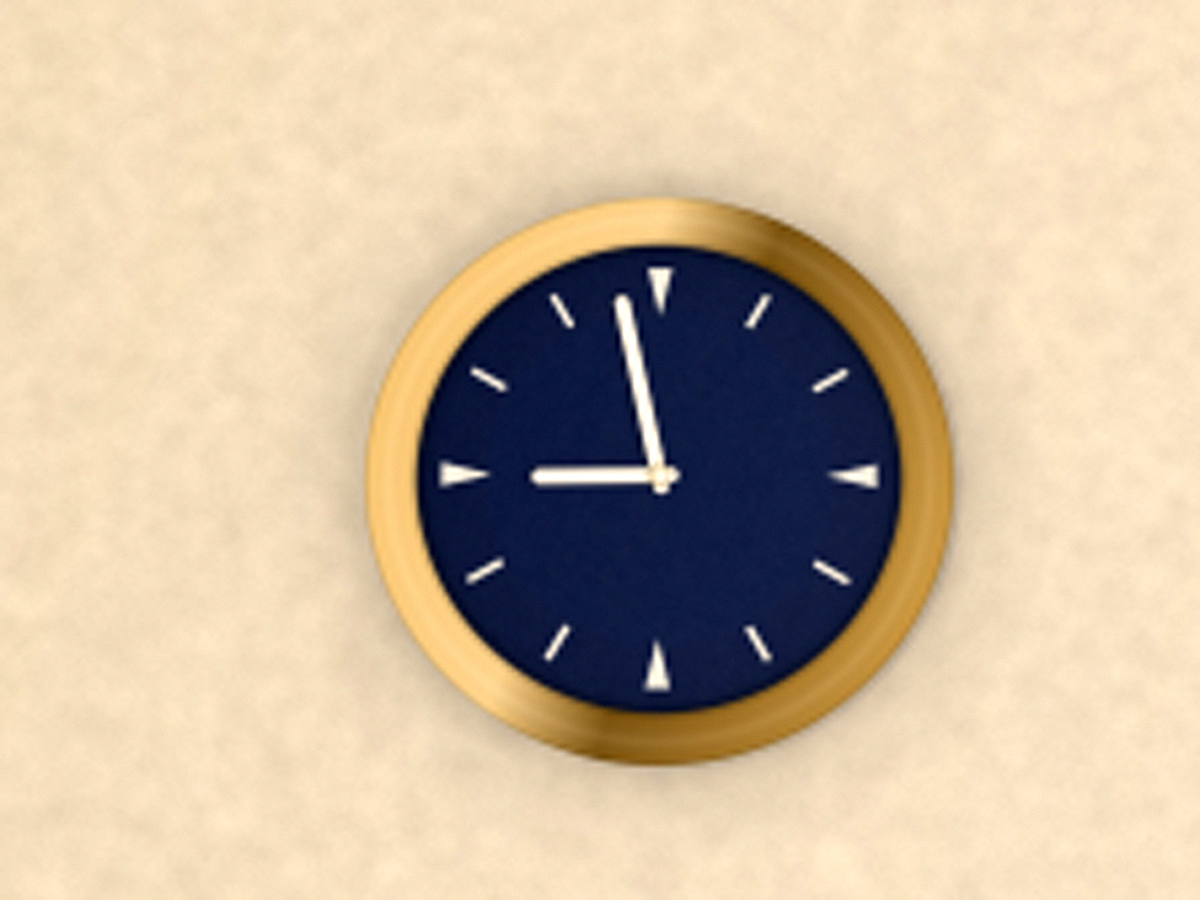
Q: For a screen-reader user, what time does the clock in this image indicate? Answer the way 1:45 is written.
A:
8:58
